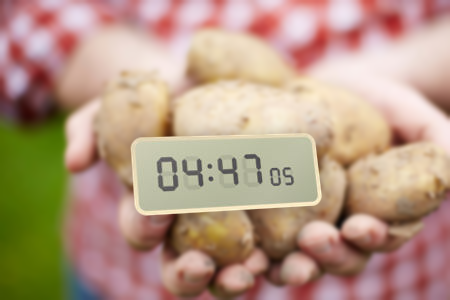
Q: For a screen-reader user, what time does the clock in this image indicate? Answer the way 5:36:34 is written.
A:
4:47:05
